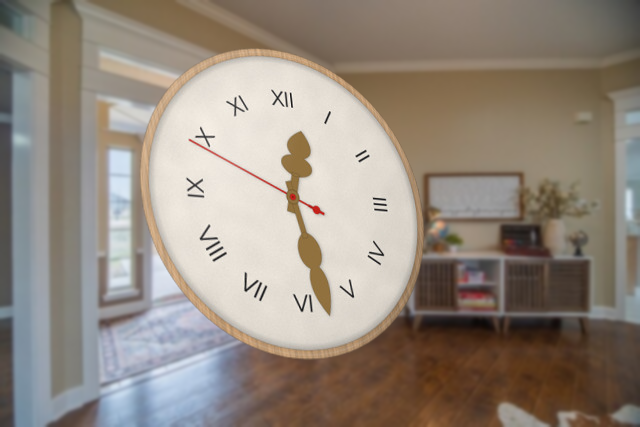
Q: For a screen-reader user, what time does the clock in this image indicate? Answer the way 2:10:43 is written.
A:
12:27:49
